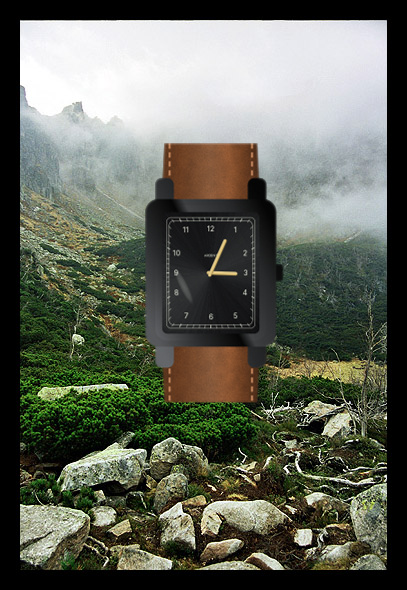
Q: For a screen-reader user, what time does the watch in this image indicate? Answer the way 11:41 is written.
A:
3:04
